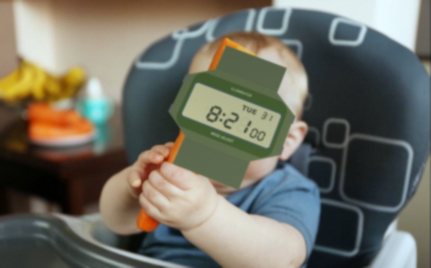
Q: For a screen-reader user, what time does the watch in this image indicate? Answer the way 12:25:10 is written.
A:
8:21:00
